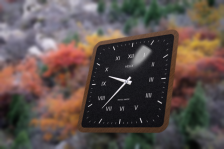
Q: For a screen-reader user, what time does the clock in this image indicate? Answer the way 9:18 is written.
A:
9:37
